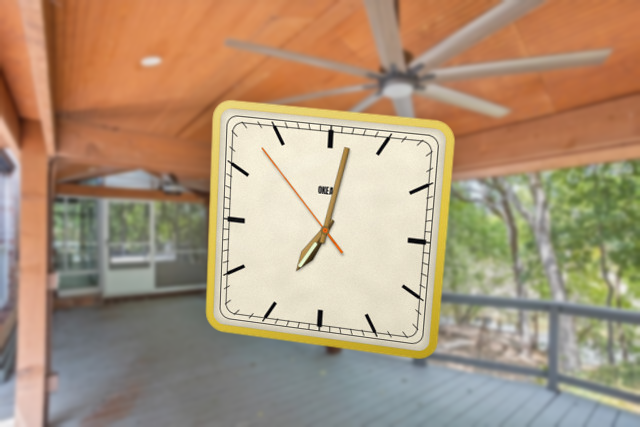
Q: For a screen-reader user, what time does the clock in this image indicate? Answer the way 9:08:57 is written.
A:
7:01:53
